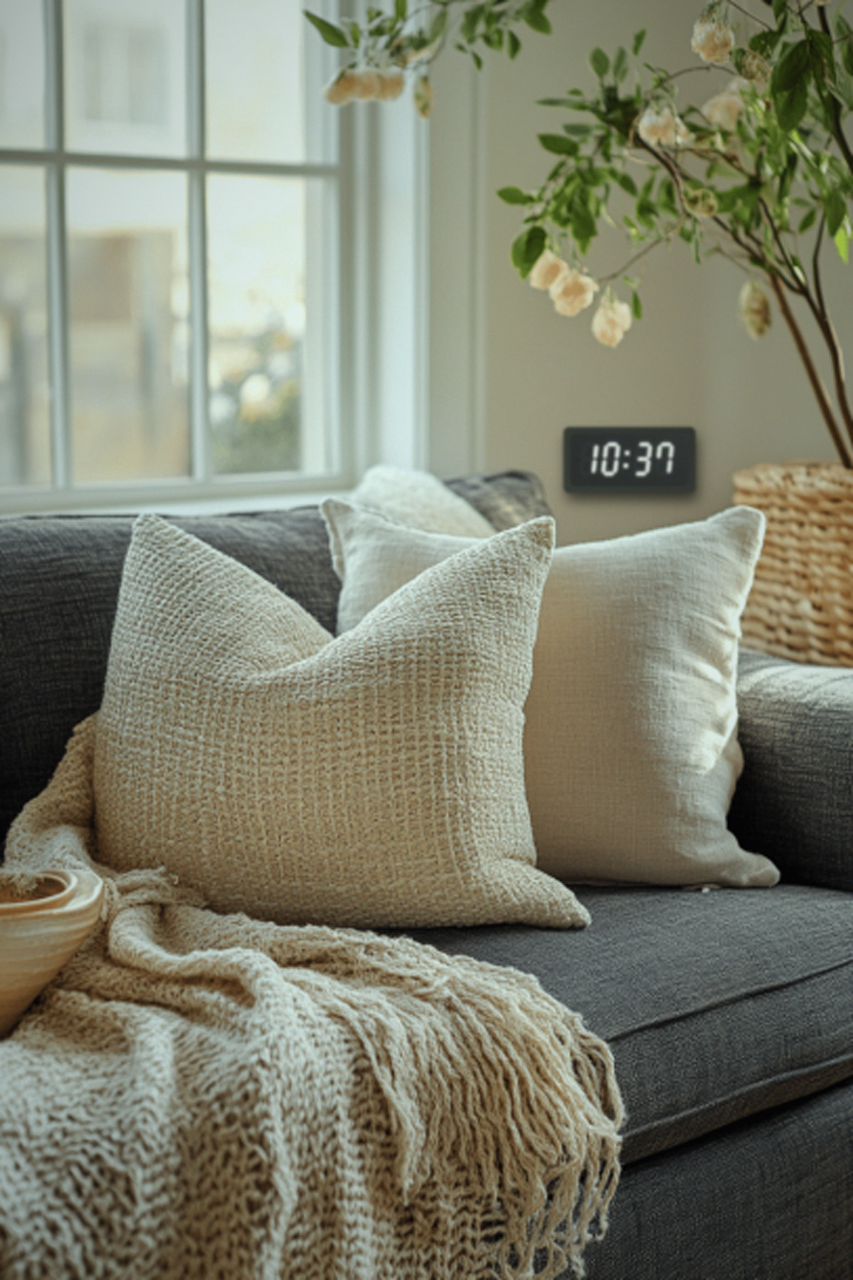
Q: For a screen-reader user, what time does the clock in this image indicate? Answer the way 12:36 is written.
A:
10:37
